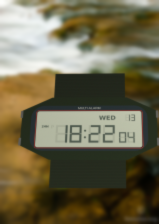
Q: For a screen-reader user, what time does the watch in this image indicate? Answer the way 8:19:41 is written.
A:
18:22:04
